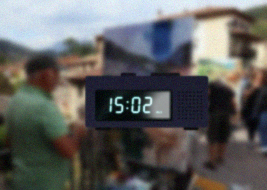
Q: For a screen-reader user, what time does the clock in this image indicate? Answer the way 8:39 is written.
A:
15:02
